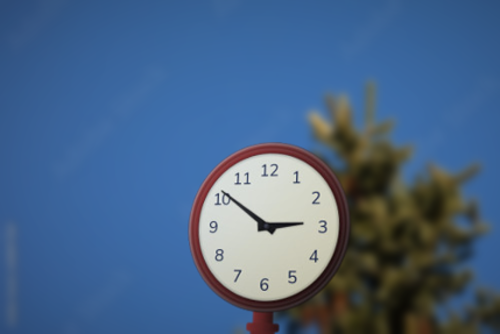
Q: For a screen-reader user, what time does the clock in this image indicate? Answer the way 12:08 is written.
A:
2:51
